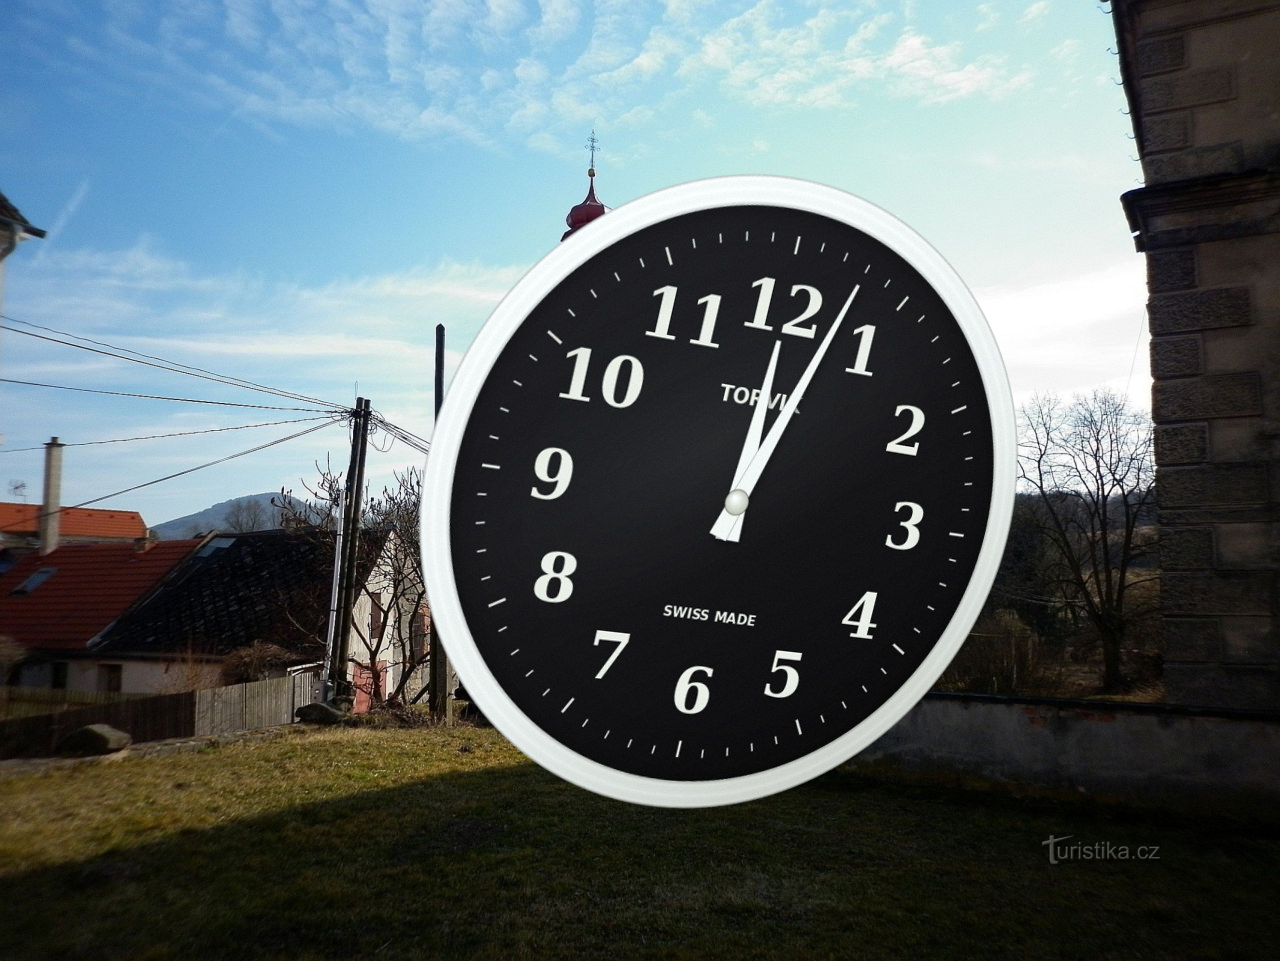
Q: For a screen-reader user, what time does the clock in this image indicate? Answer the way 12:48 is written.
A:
12:03
